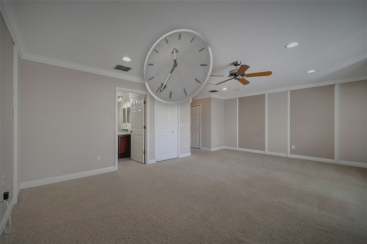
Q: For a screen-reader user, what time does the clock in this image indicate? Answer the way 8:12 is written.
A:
11:34
